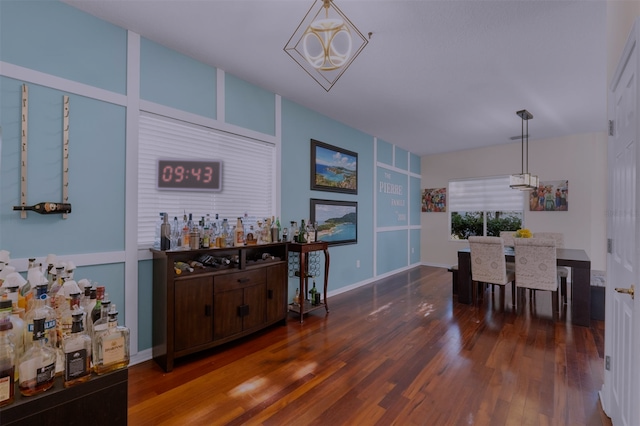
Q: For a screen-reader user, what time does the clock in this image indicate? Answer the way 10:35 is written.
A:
9:43
